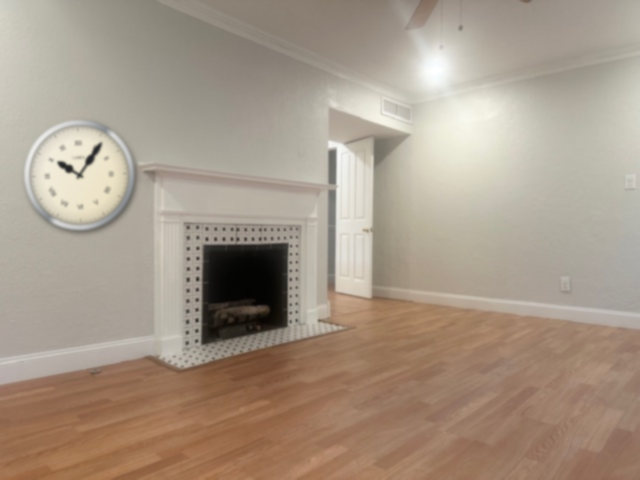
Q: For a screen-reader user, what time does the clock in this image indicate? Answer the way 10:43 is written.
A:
10:06
